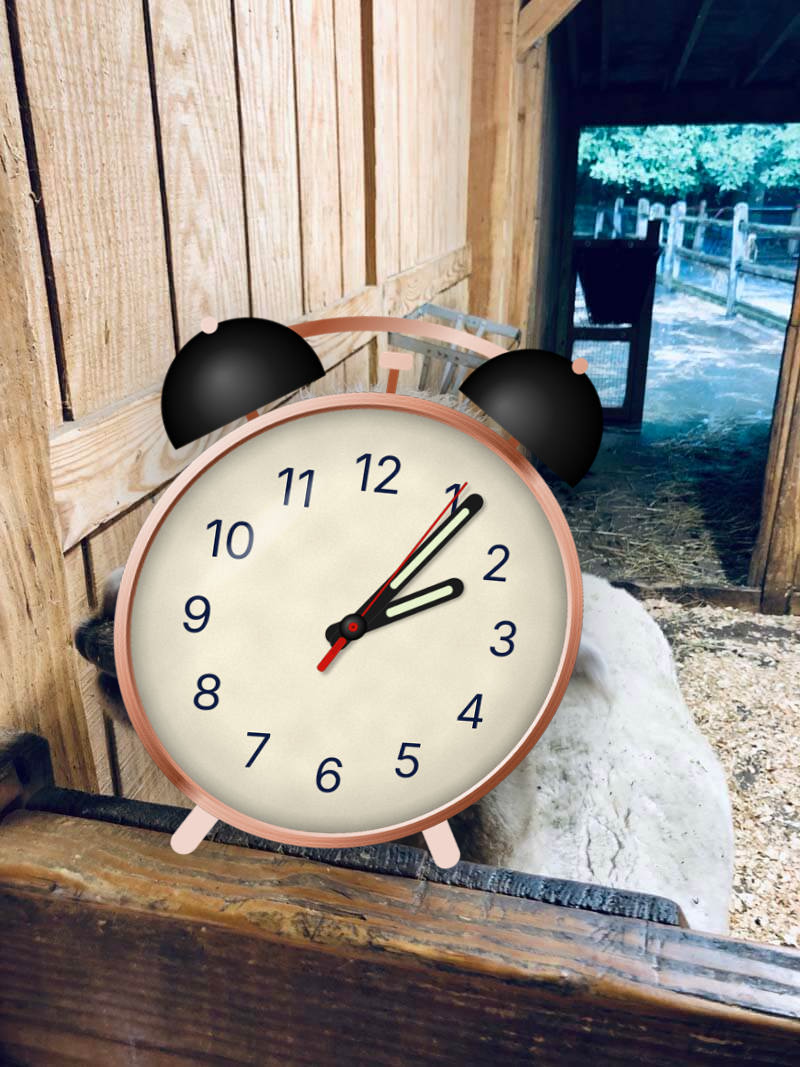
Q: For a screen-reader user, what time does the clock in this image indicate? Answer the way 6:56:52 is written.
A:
2:06:05
